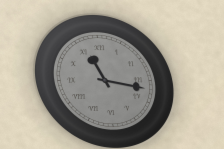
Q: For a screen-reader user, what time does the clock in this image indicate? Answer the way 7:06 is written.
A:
11:17
